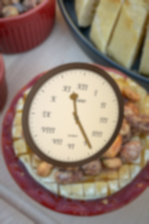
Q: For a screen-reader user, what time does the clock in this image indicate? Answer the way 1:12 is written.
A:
11:24
